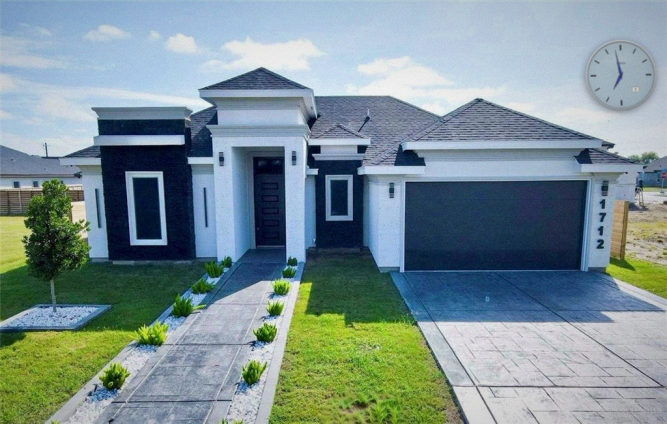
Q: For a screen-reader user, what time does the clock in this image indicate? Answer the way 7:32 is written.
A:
6:58
